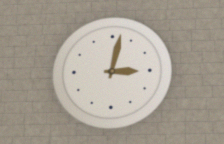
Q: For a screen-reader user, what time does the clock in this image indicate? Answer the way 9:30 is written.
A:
3:02
